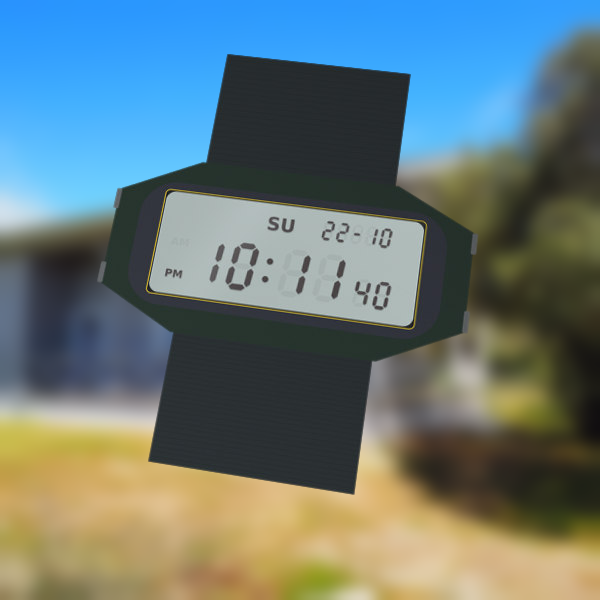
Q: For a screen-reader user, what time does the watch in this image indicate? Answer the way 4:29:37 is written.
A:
10:11:40
